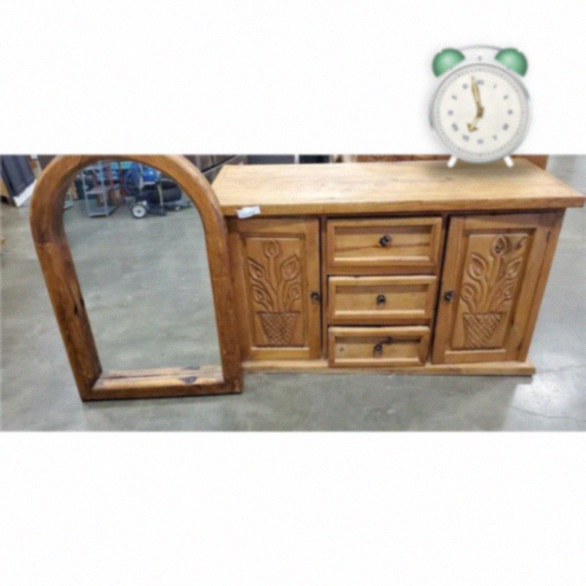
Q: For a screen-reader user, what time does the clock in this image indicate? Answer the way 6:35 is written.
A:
6:58
